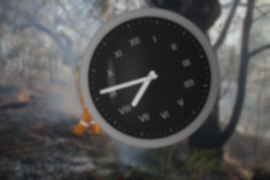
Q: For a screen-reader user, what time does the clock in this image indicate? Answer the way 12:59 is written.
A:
7:46
